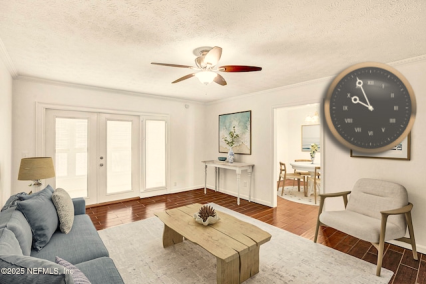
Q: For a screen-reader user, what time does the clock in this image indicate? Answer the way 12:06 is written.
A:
9:56
